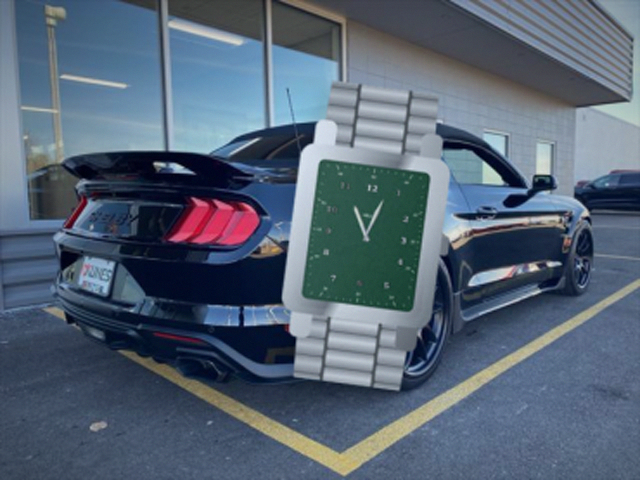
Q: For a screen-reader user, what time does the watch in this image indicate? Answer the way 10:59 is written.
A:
11:03
